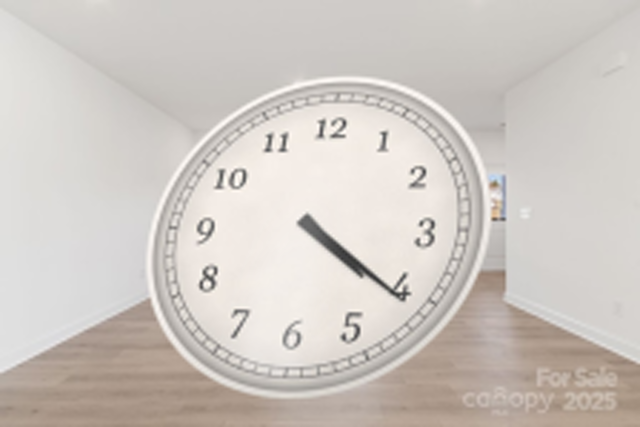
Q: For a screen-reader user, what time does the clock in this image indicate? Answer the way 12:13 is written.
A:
4:21
